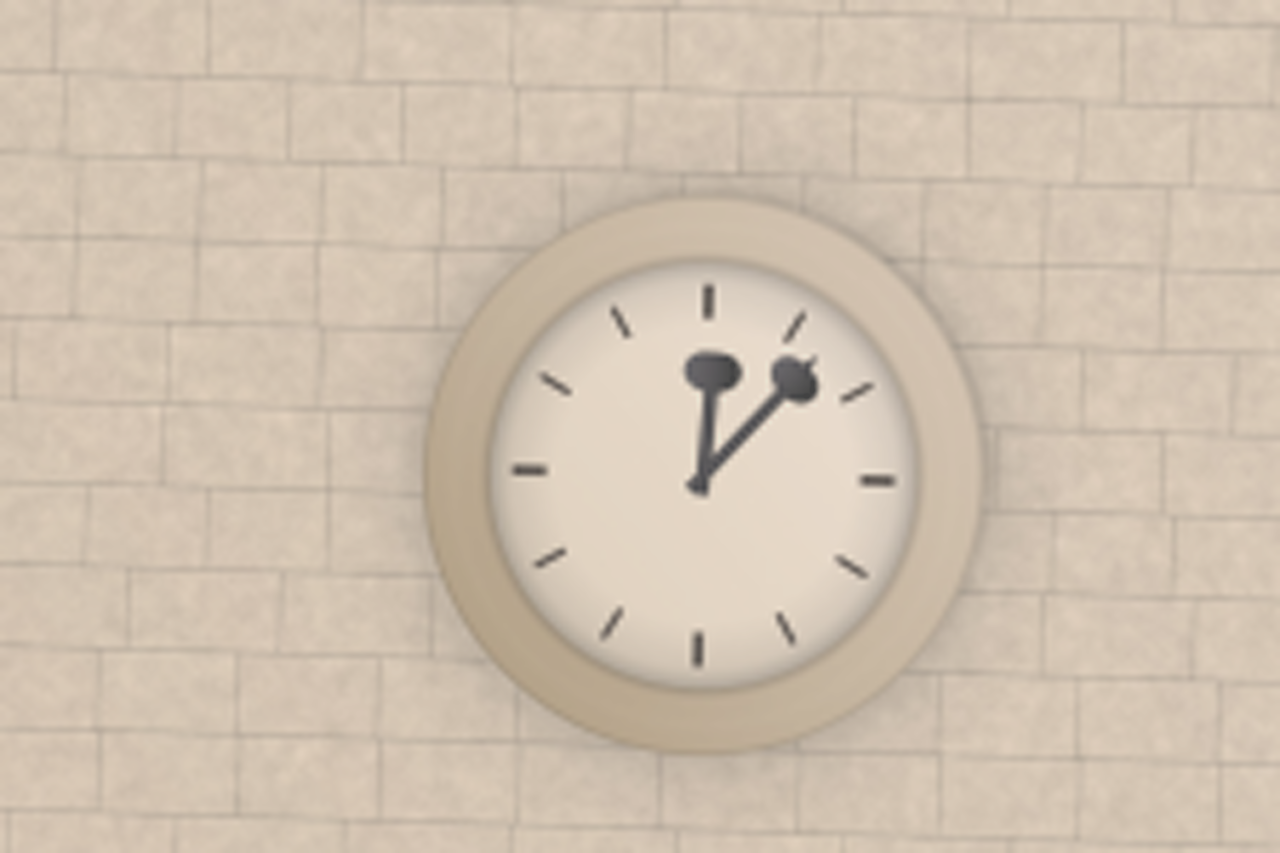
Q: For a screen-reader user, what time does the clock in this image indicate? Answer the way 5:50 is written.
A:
12:07
